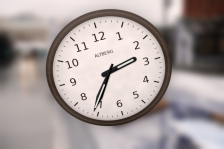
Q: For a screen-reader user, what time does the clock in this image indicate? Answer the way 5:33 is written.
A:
2:36
